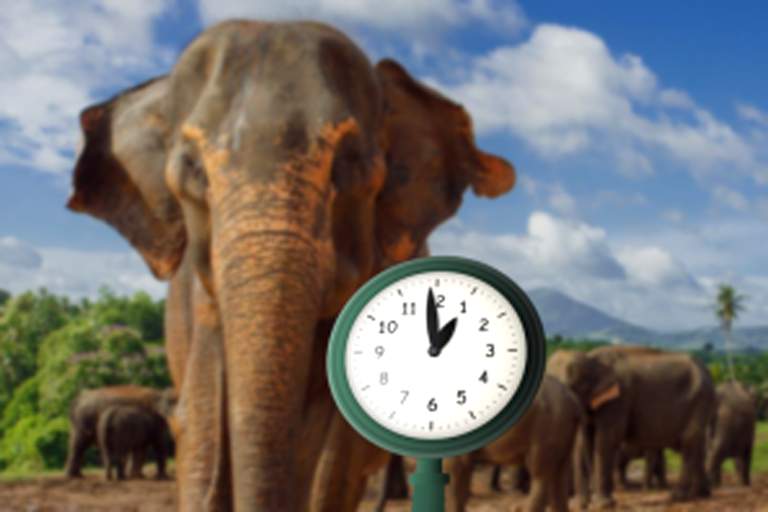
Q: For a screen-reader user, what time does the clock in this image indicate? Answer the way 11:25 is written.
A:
12:59
